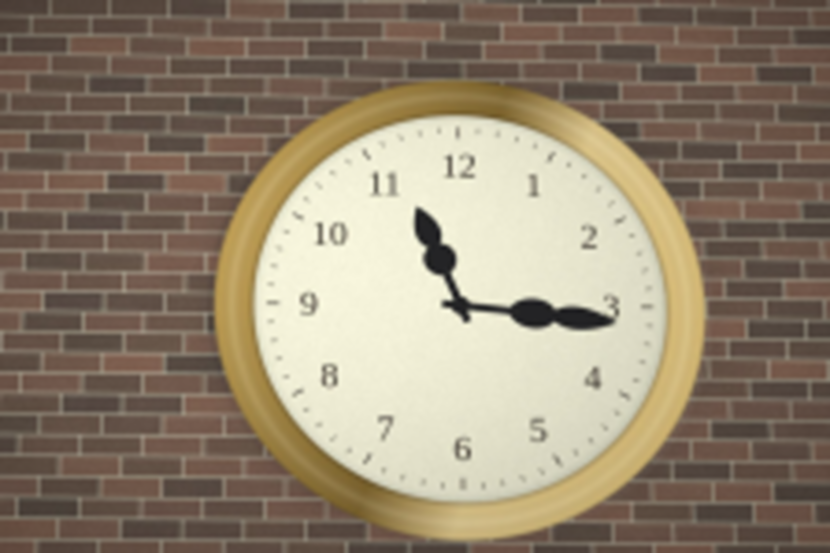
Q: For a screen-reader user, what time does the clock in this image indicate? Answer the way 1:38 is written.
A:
11:16
